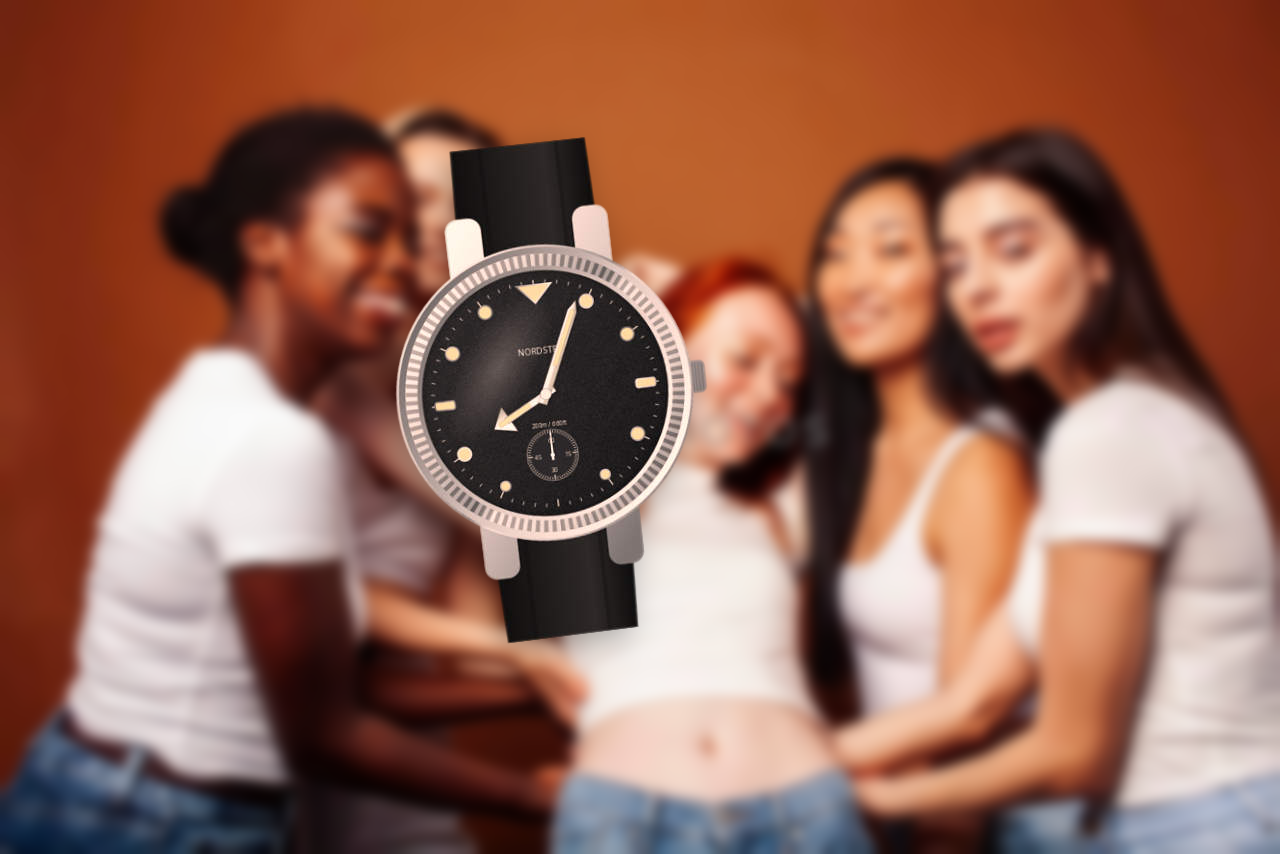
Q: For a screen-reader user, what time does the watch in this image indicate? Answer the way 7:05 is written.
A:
8:04
